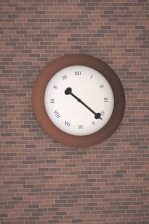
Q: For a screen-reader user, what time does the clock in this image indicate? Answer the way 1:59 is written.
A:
10:22
